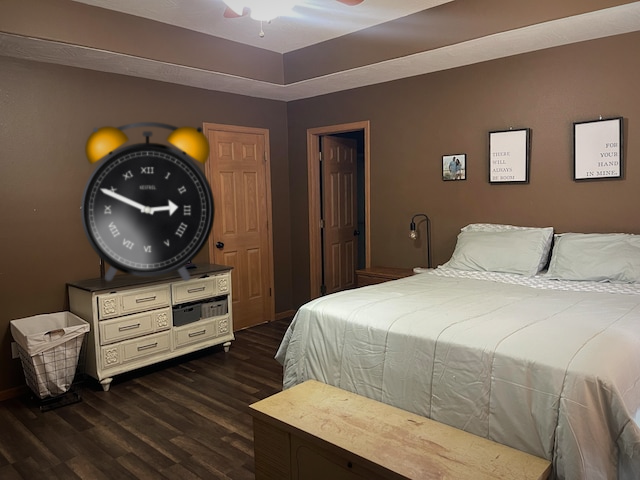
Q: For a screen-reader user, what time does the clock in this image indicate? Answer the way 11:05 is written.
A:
2:49
